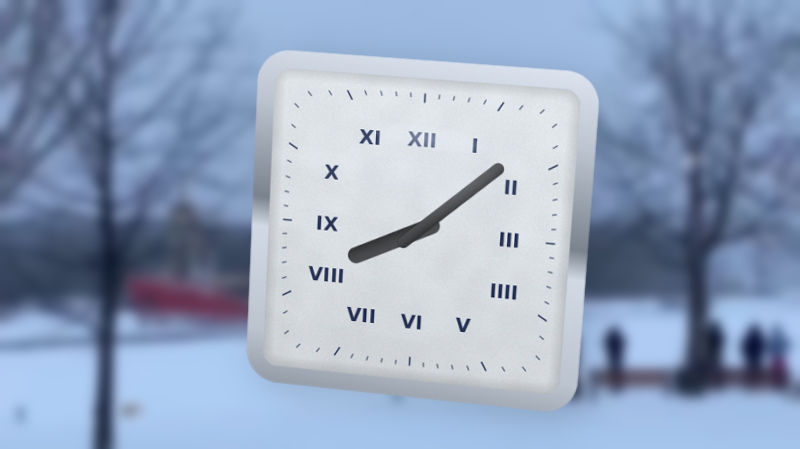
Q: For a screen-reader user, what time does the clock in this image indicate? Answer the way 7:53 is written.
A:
8:08
